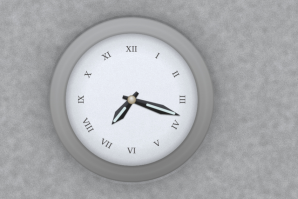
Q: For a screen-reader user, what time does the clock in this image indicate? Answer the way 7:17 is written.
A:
7:18
